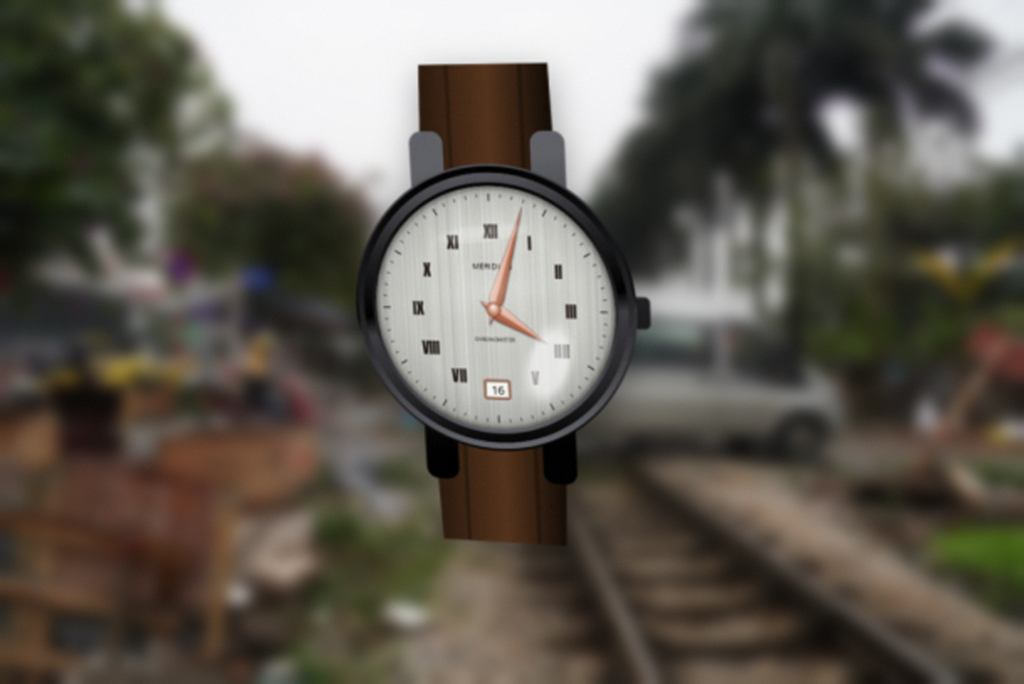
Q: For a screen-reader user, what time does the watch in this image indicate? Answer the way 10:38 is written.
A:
4:03
